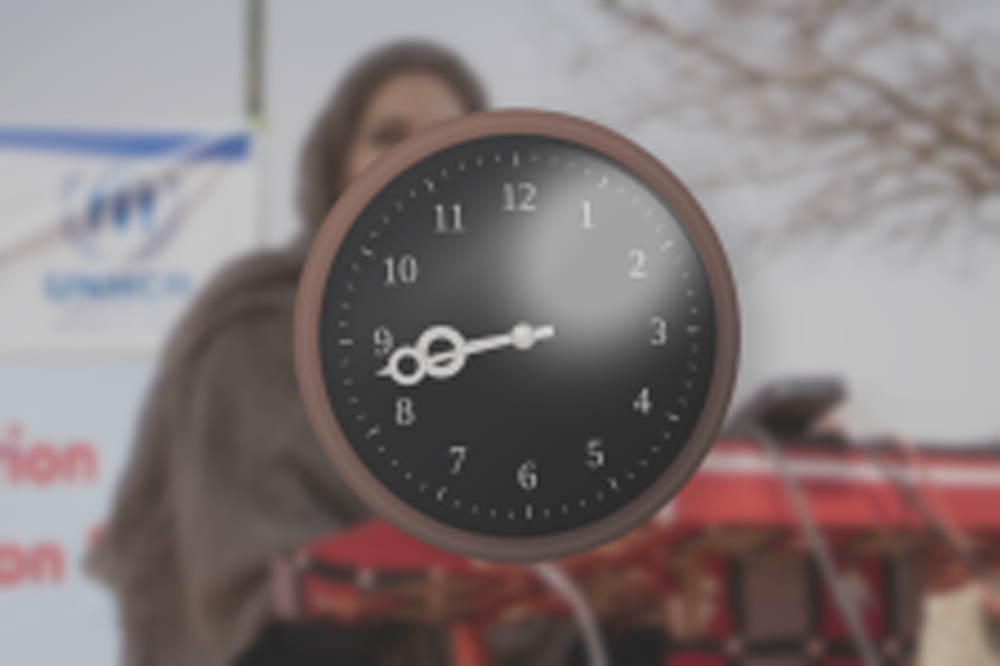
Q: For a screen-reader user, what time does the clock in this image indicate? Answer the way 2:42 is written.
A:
8:43
